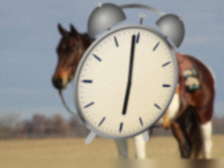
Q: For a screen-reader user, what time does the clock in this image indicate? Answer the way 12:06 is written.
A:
5:59
